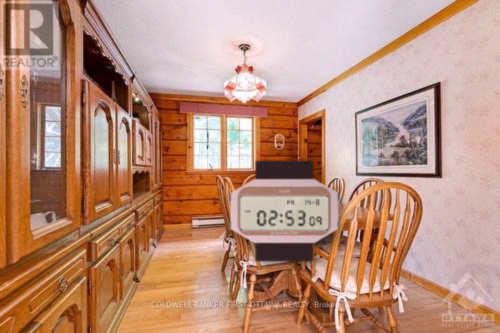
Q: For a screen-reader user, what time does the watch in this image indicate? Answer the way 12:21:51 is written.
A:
2:53:09
